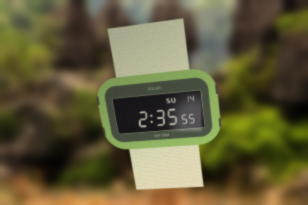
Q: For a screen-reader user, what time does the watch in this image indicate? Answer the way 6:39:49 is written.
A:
2:35:55
